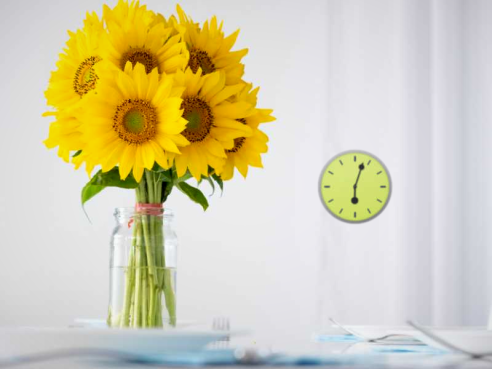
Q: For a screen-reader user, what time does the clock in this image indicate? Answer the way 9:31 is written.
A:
6:03
